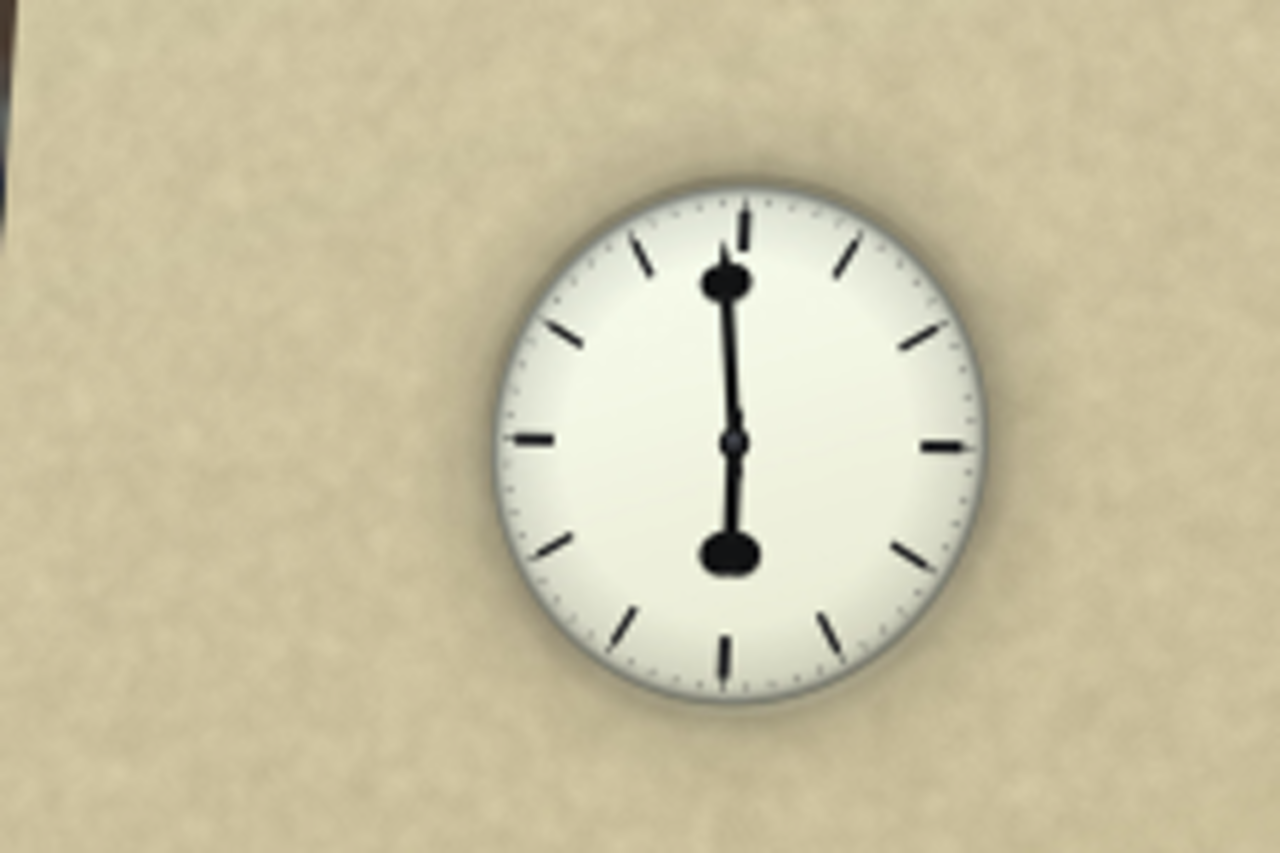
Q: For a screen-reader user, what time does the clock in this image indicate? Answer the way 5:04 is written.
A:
5:59
